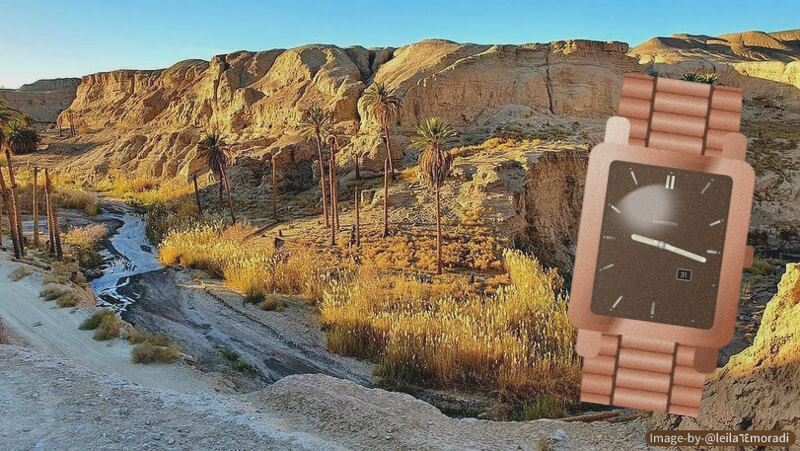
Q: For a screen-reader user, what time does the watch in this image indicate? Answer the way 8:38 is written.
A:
9:17
